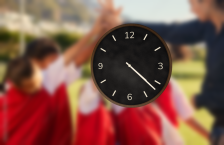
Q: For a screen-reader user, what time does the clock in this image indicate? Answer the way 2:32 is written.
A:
4:22
